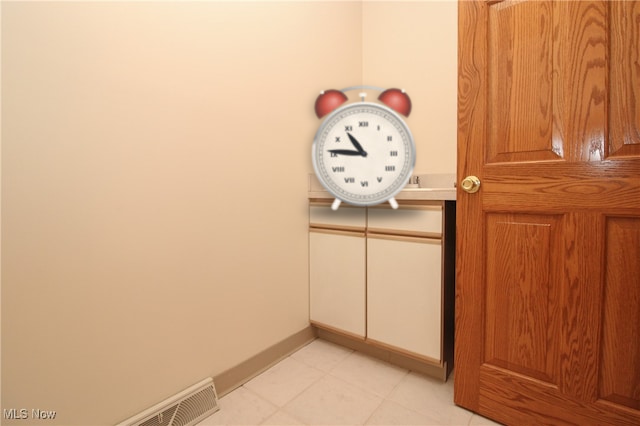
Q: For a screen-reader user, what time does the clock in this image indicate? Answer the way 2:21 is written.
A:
10:46
